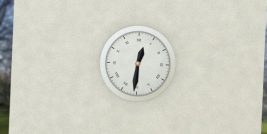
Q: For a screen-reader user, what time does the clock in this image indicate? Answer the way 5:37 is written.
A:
12:31
